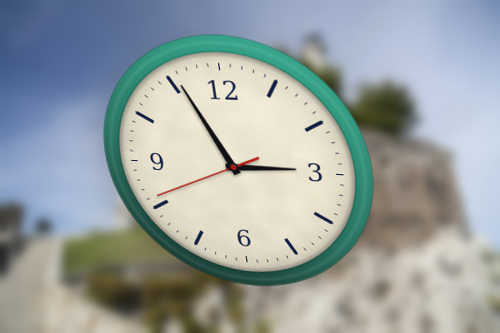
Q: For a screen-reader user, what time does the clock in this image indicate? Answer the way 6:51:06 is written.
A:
2:55:41
